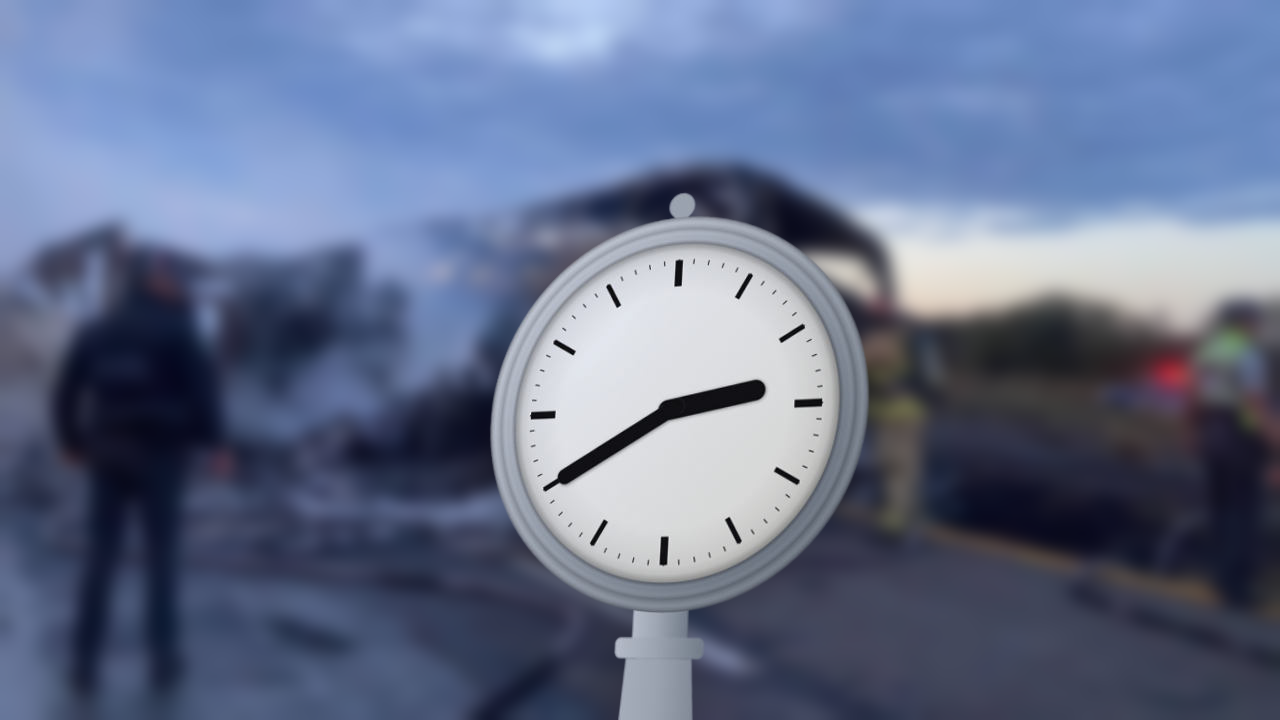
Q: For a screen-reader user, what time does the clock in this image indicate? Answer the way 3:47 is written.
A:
2:40
